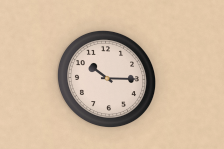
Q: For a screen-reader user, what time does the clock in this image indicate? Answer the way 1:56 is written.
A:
10:15
